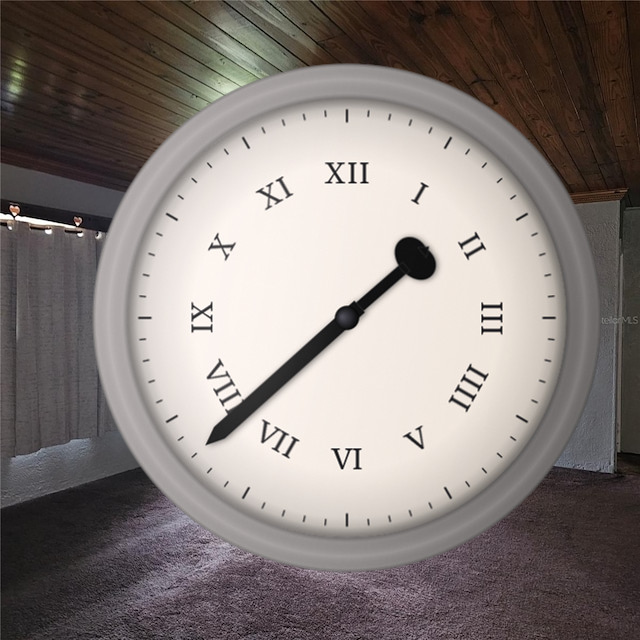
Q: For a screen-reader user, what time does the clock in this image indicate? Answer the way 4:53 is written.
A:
1:38
